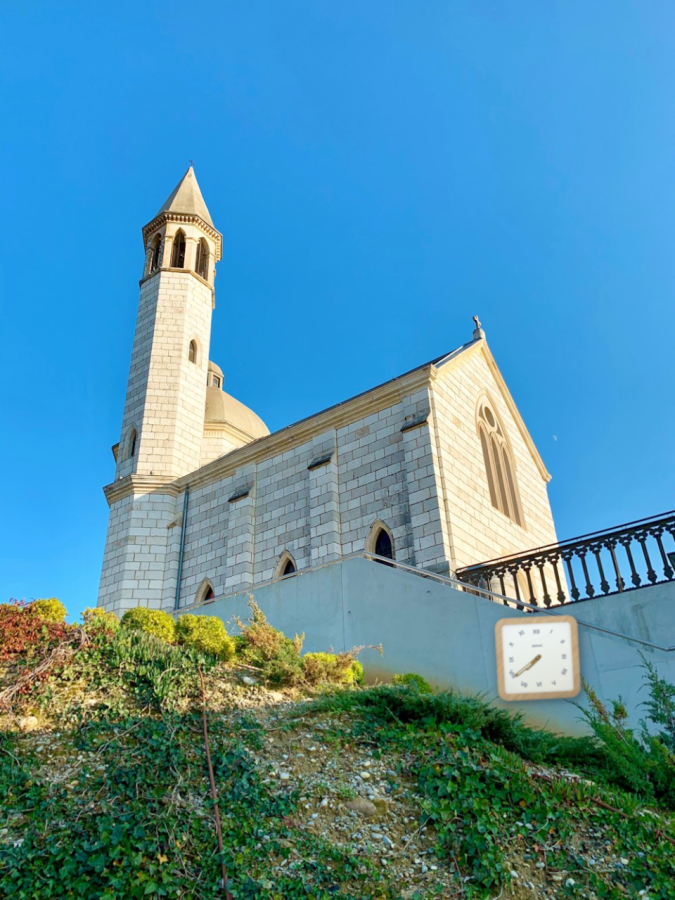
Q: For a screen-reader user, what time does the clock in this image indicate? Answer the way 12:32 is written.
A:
7:39
